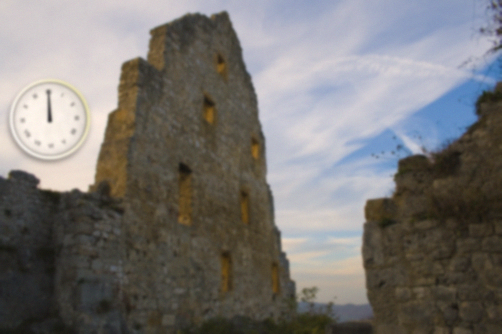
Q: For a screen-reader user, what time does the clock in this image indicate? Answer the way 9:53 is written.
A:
12:00
